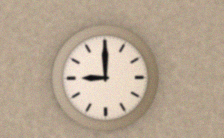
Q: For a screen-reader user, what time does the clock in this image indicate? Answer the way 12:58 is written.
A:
9:00
